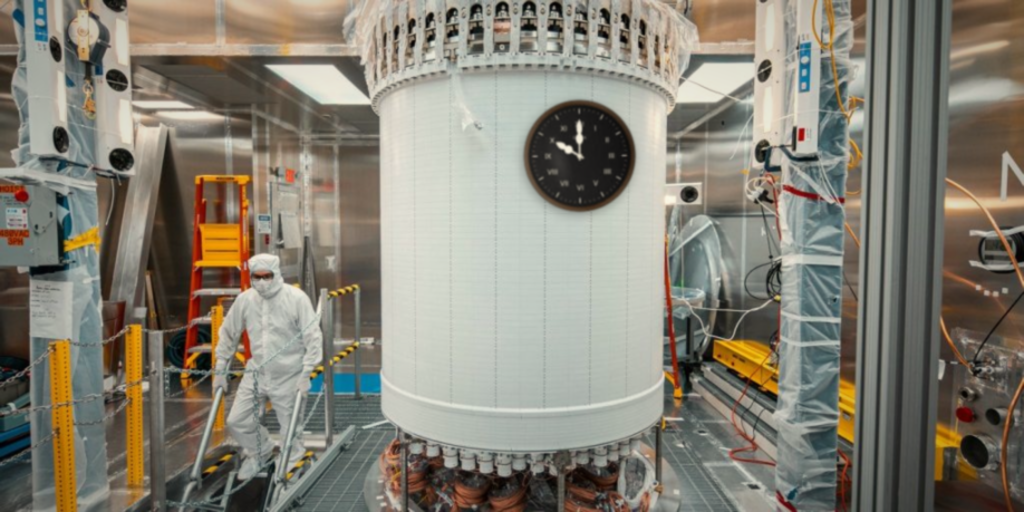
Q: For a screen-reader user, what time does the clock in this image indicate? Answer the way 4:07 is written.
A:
10:00
